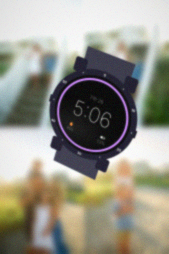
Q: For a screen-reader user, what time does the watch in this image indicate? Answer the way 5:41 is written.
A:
5:06
